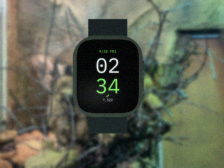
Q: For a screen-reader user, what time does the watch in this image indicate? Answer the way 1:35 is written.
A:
2:34
